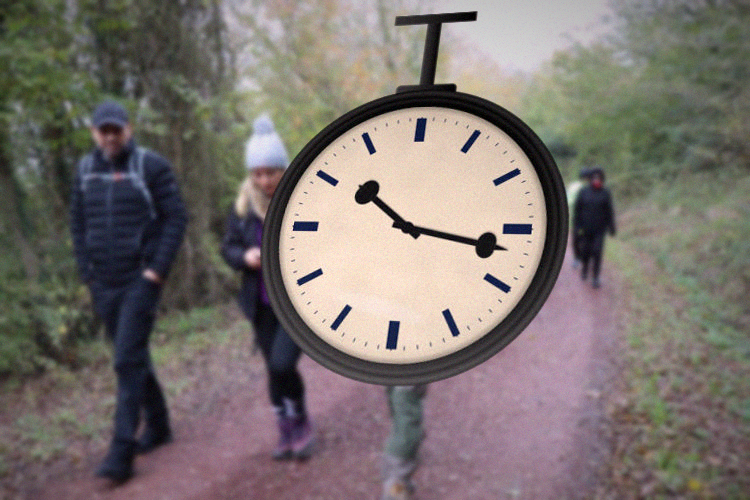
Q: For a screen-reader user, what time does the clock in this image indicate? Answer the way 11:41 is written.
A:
10:17
